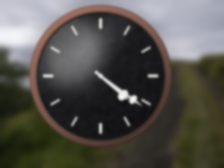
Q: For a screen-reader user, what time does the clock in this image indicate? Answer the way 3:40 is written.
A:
4:21
